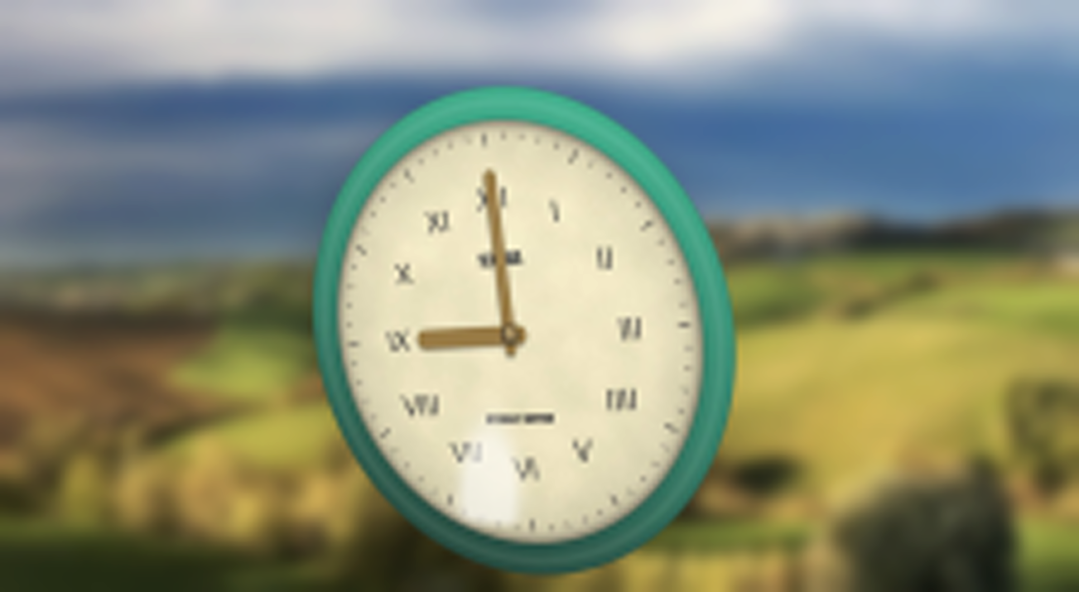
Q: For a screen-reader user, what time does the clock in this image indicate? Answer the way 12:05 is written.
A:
9:00
